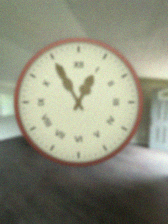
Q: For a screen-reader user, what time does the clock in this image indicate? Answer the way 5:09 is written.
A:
12:55
